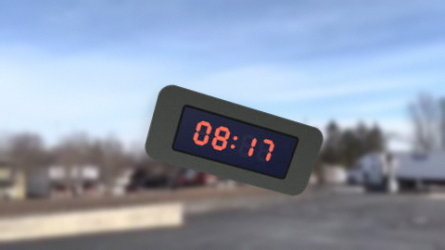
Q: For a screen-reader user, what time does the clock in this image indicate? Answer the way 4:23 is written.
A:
8:17
